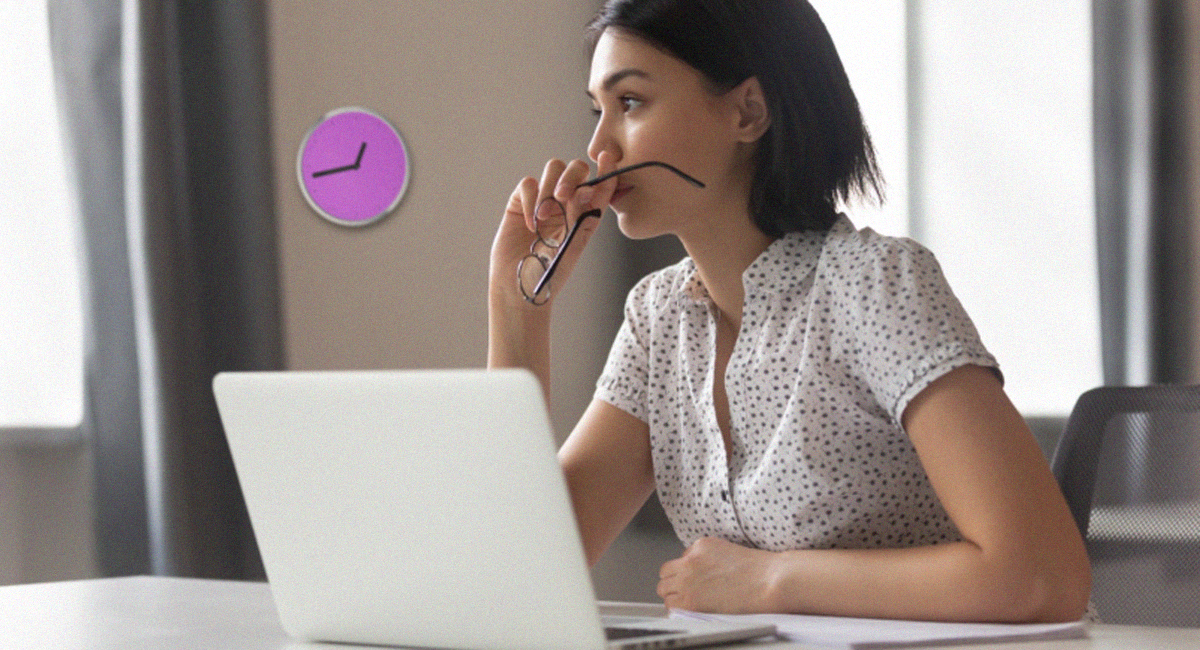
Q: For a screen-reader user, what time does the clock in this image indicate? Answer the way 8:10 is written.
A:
12:43
